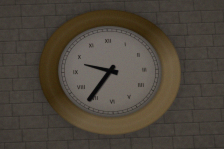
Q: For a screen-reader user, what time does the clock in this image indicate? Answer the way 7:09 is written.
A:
9:36
